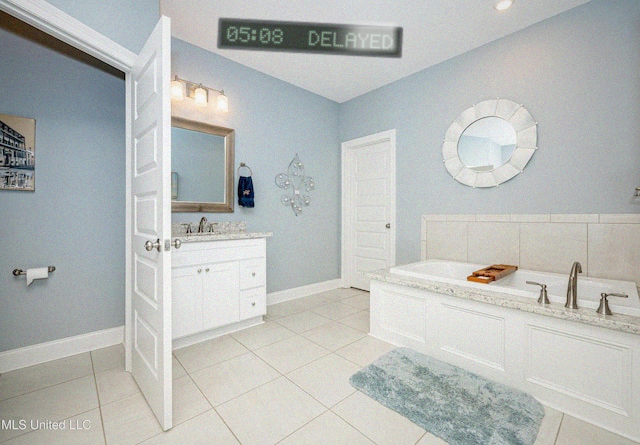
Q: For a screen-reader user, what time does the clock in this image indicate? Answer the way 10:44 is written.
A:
5:08
